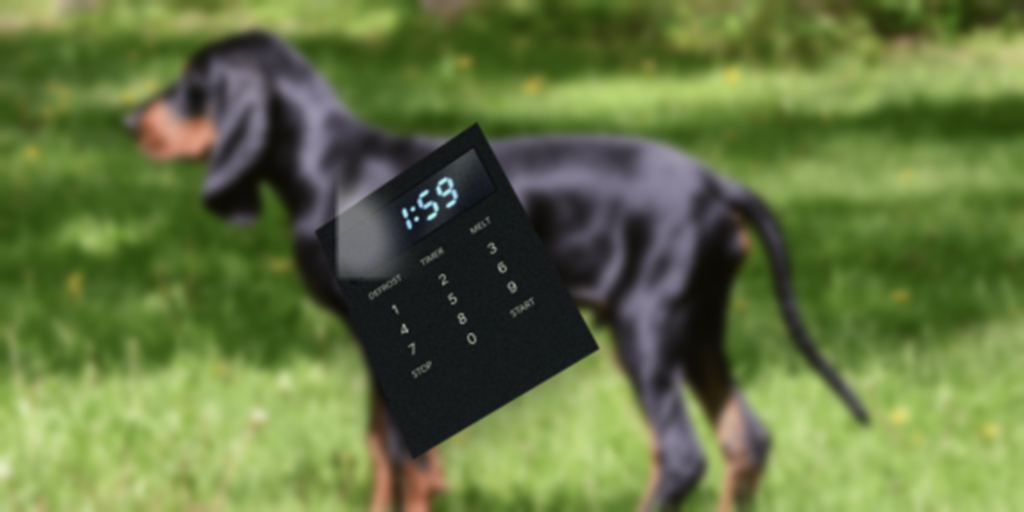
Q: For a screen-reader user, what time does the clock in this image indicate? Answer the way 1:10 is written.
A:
1:59
